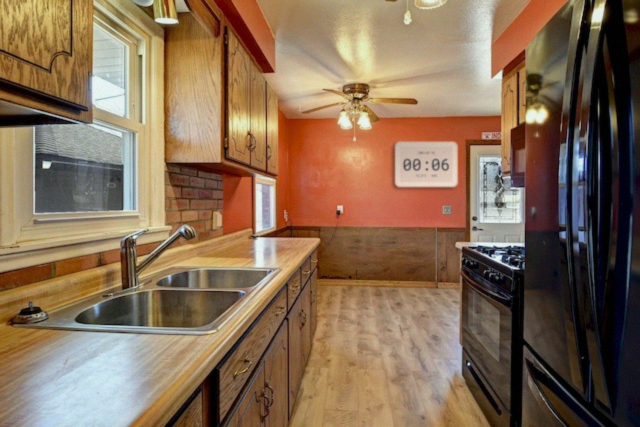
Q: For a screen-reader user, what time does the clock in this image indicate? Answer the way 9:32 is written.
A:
0:06
